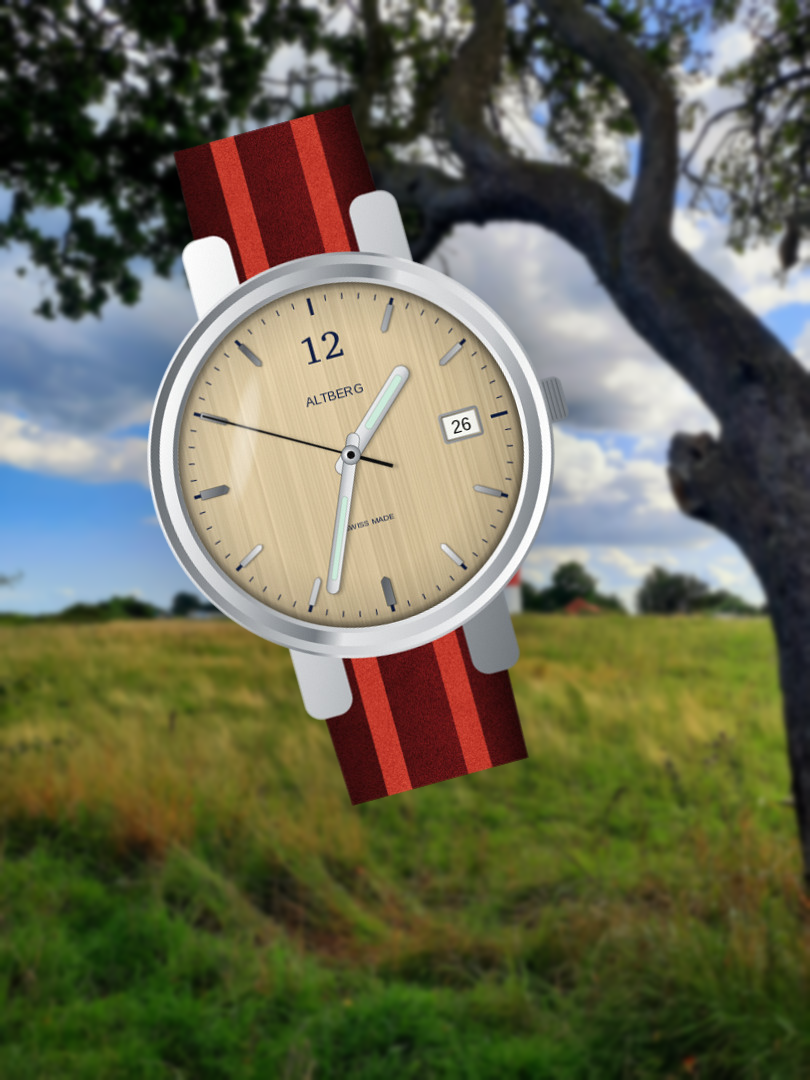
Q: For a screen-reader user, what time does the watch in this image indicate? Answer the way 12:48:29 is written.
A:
1:33:50
